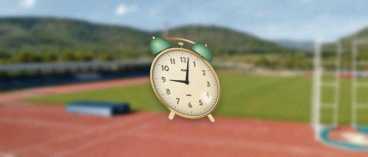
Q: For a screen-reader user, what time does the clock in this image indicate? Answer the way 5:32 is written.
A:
9:02
